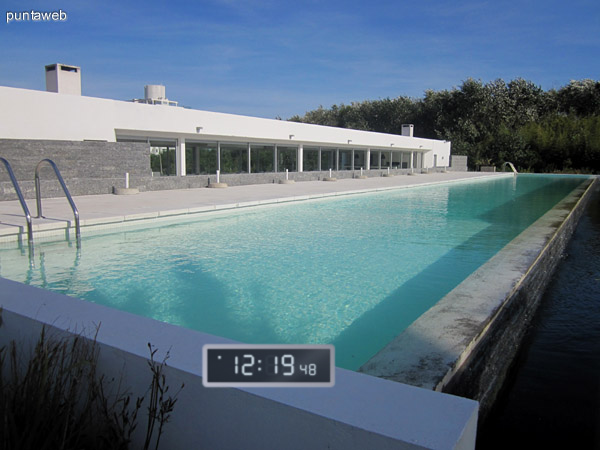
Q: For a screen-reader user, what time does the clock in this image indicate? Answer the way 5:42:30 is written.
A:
12:19:48
